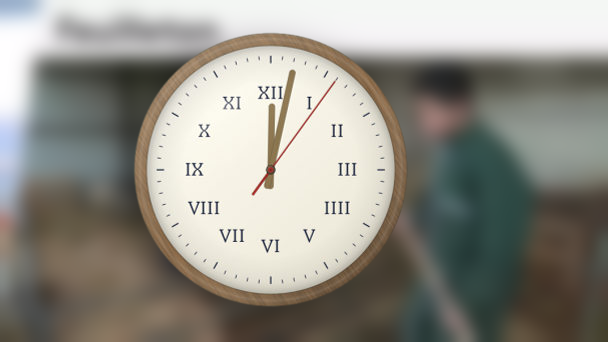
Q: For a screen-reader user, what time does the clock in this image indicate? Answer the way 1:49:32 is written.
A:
12:02:06
